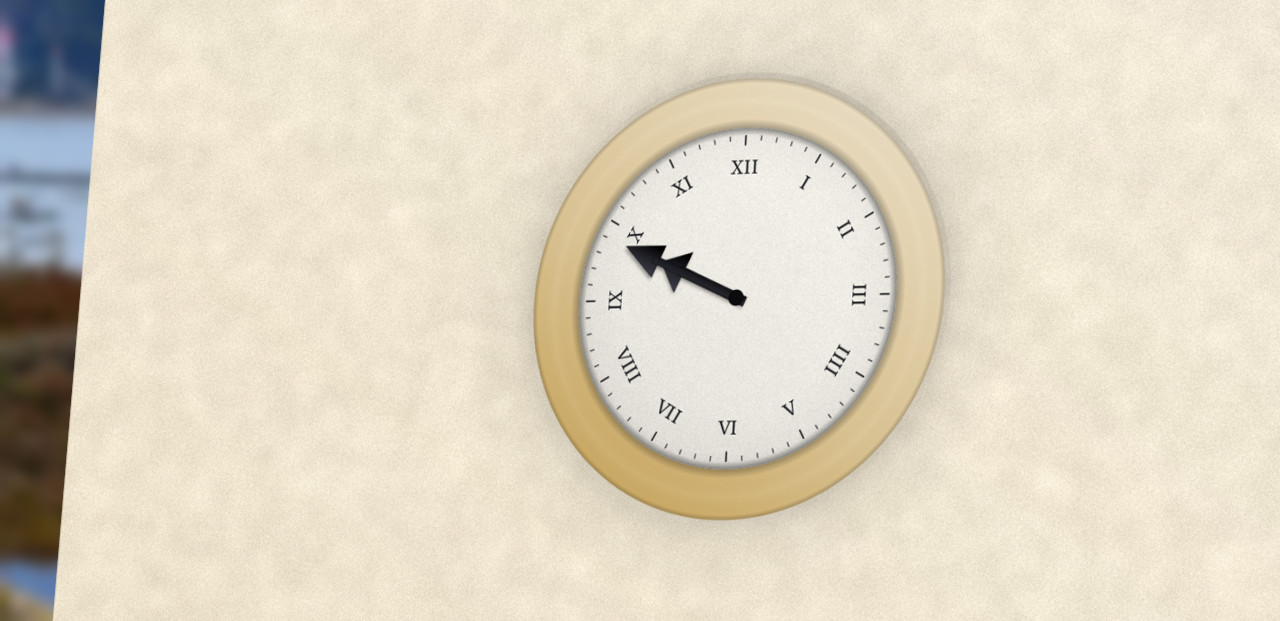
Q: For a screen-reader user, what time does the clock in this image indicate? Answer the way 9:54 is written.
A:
9:49
